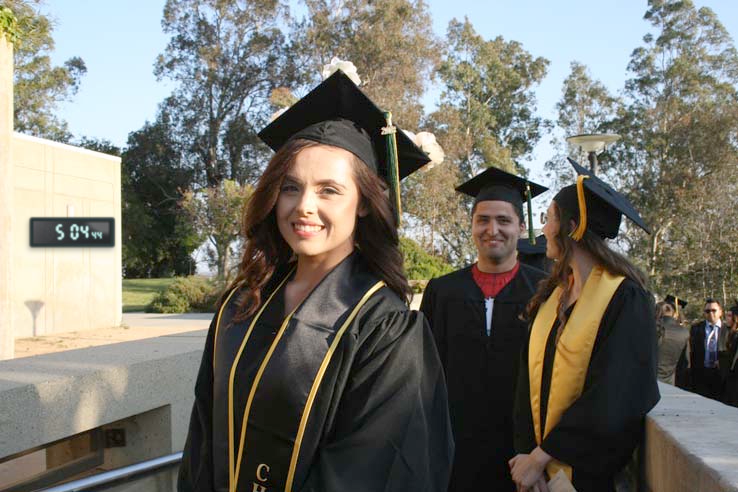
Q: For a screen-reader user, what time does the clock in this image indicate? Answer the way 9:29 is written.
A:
5:04
